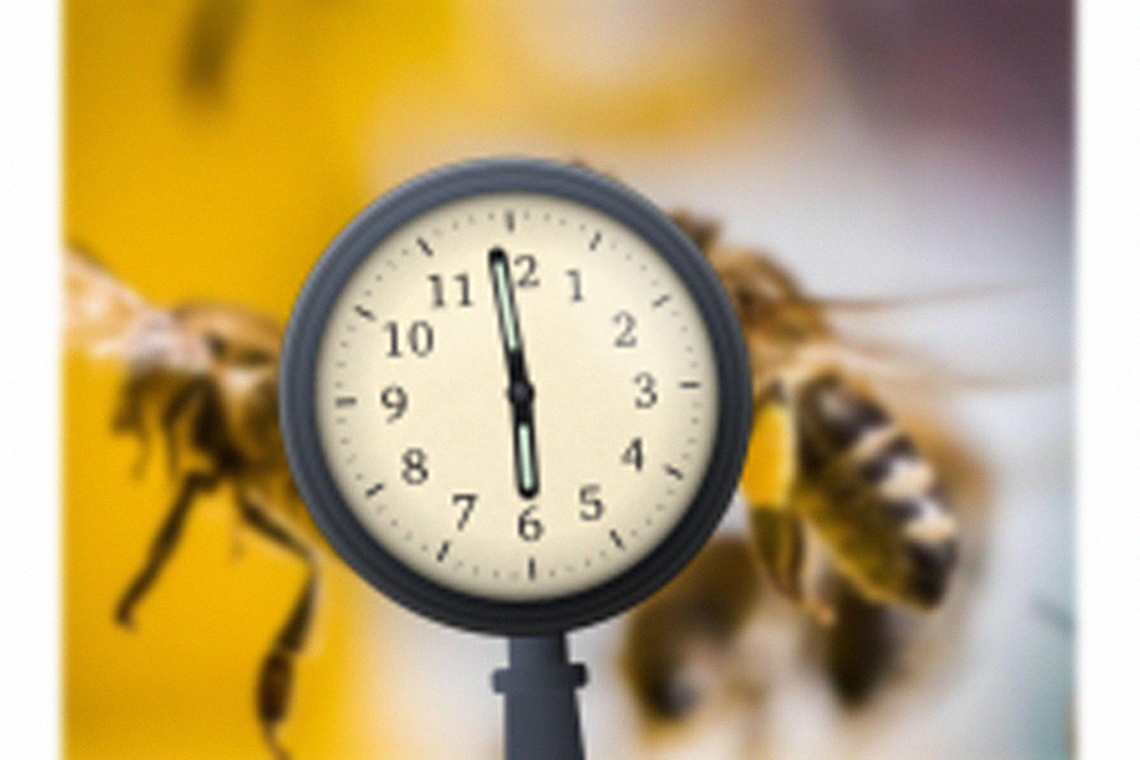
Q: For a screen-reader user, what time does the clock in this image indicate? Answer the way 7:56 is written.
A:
5:59
